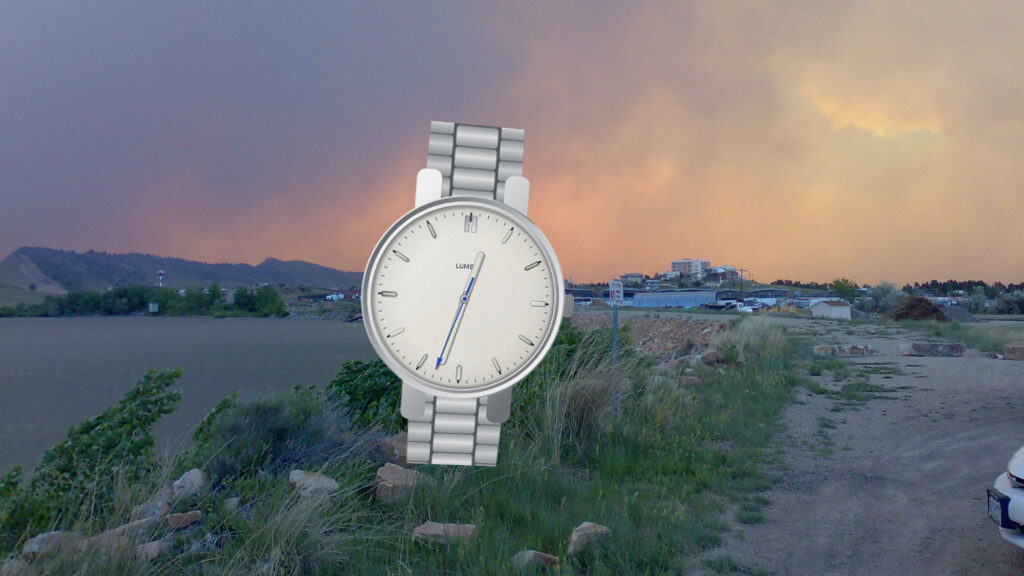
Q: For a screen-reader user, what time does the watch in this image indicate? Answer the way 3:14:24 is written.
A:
12:32:33
